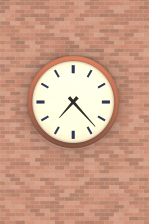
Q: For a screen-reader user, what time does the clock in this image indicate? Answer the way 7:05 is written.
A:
7:23
